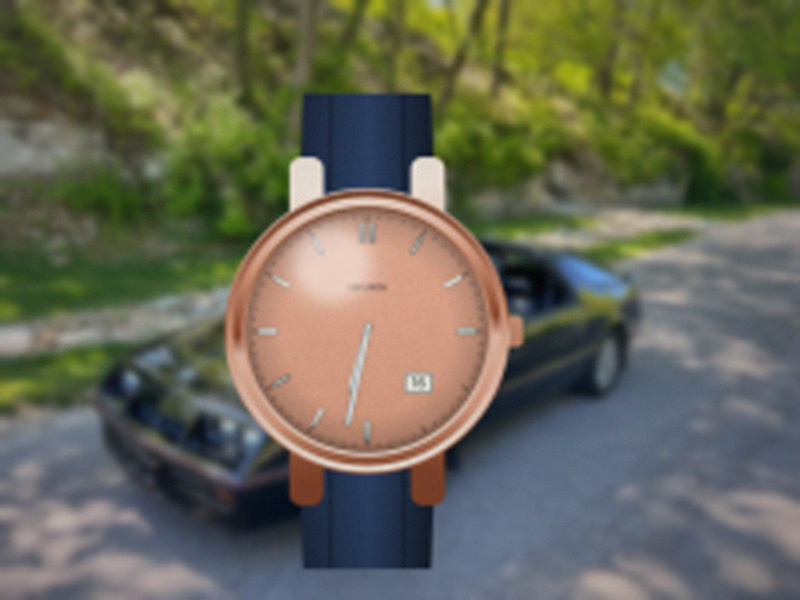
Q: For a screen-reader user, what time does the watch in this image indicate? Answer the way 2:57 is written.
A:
6:32
